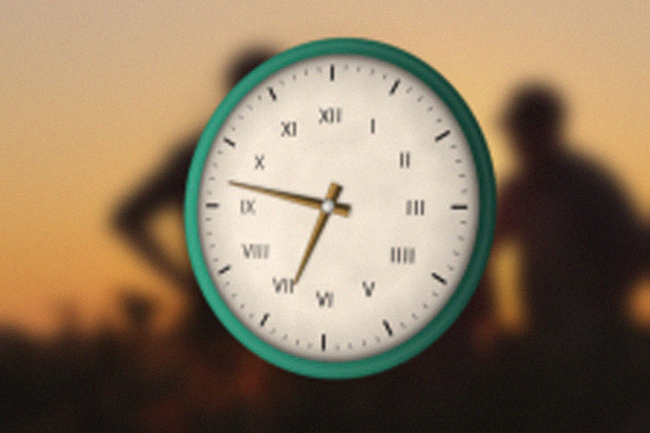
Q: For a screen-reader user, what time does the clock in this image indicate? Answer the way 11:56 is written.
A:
6:47
